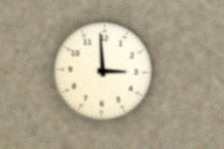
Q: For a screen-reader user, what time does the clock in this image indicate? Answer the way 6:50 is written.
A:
2:59
